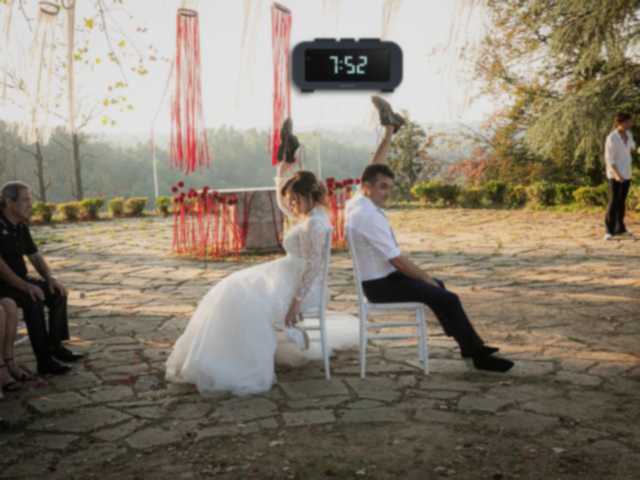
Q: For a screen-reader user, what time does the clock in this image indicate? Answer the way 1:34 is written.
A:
7:52
